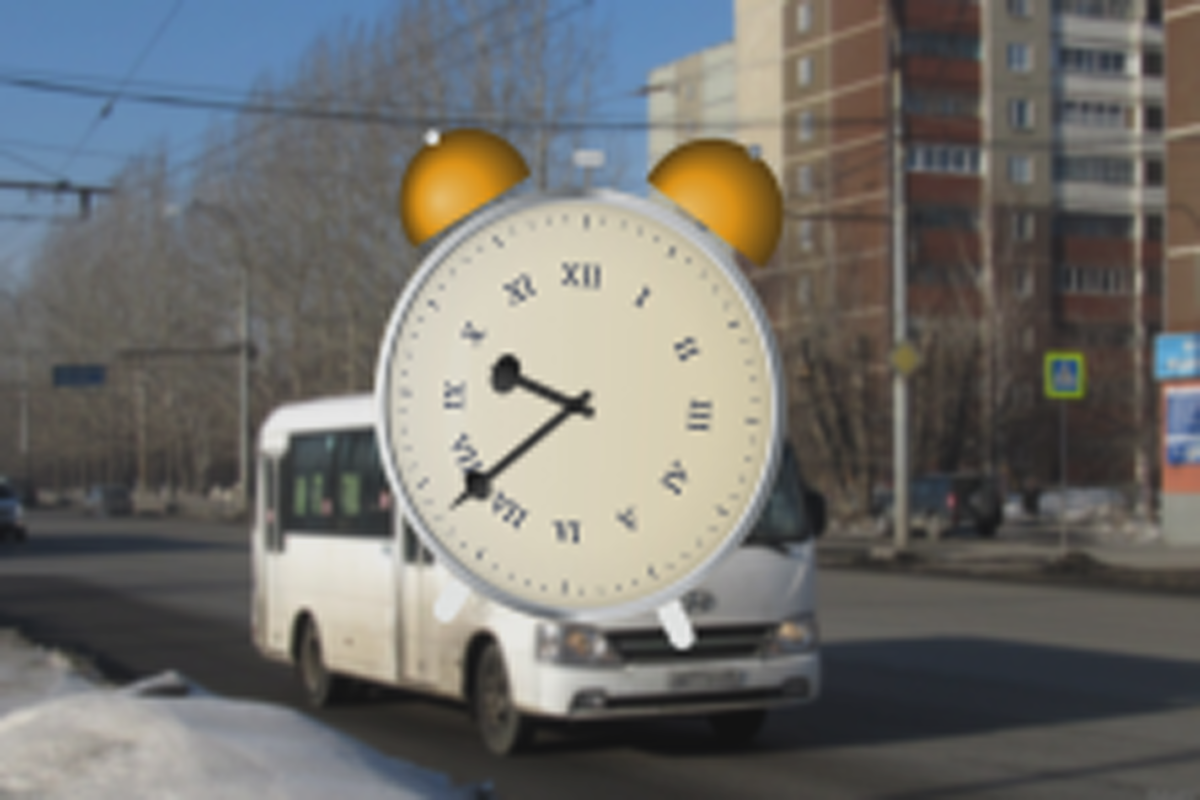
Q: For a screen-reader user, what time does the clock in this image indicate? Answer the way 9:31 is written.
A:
9:38
